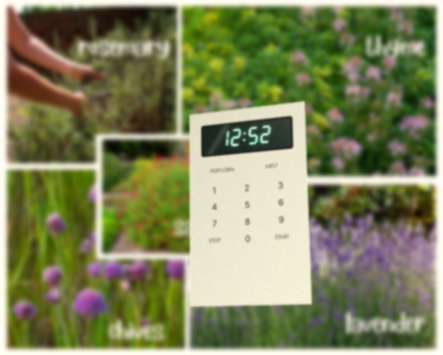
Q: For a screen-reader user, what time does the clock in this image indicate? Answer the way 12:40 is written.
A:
12:52
